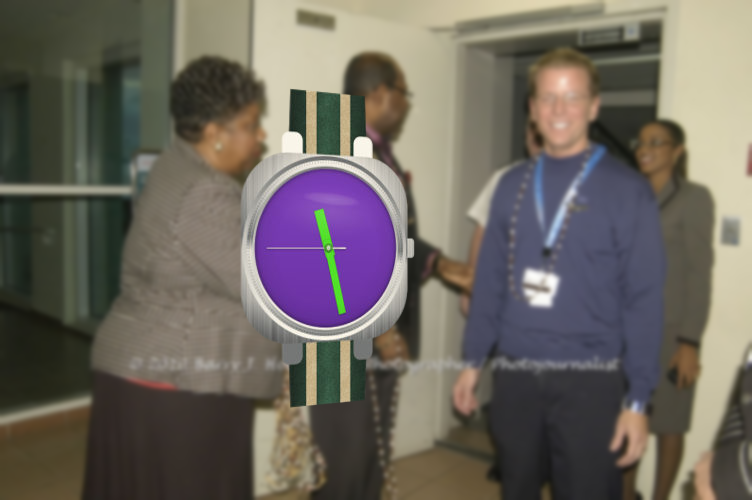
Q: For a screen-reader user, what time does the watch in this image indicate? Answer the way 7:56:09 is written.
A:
11:27:45
